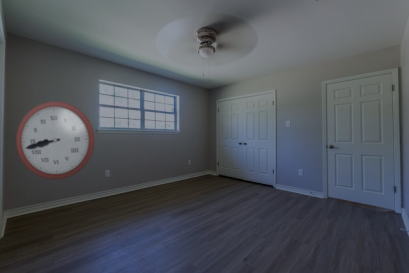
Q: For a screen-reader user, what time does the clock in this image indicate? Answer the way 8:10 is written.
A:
8:43
